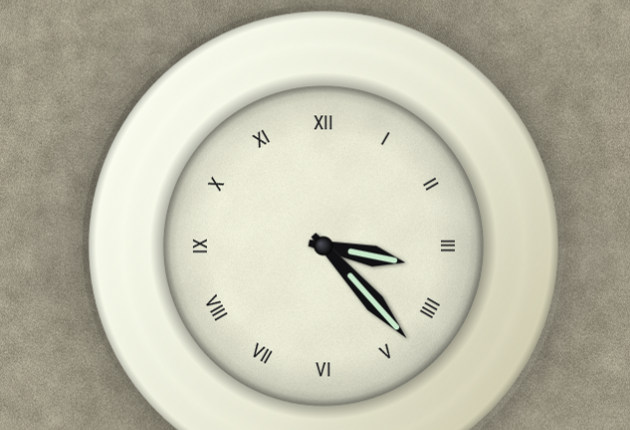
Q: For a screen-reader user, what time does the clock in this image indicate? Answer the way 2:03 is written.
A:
3:23
